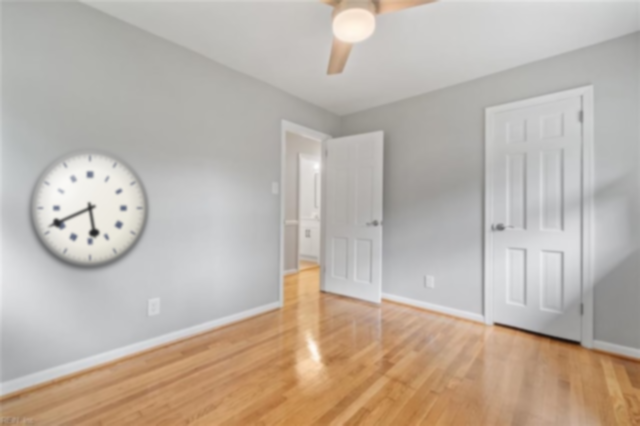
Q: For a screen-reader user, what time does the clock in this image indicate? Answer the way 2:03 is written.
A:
5:41
